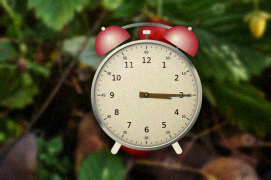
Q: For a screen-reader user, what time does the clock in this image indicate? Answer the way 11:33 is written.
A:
3:15
